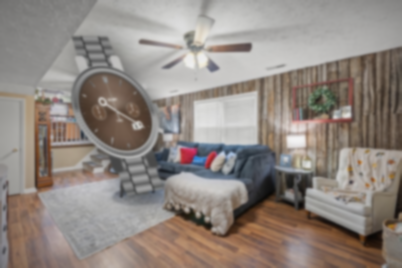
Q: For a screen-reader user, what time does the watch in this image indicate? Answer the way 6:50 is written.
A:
10:21
